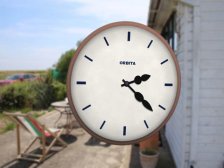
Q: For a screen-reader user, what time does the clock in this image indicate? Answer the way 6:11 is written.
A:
2:22
